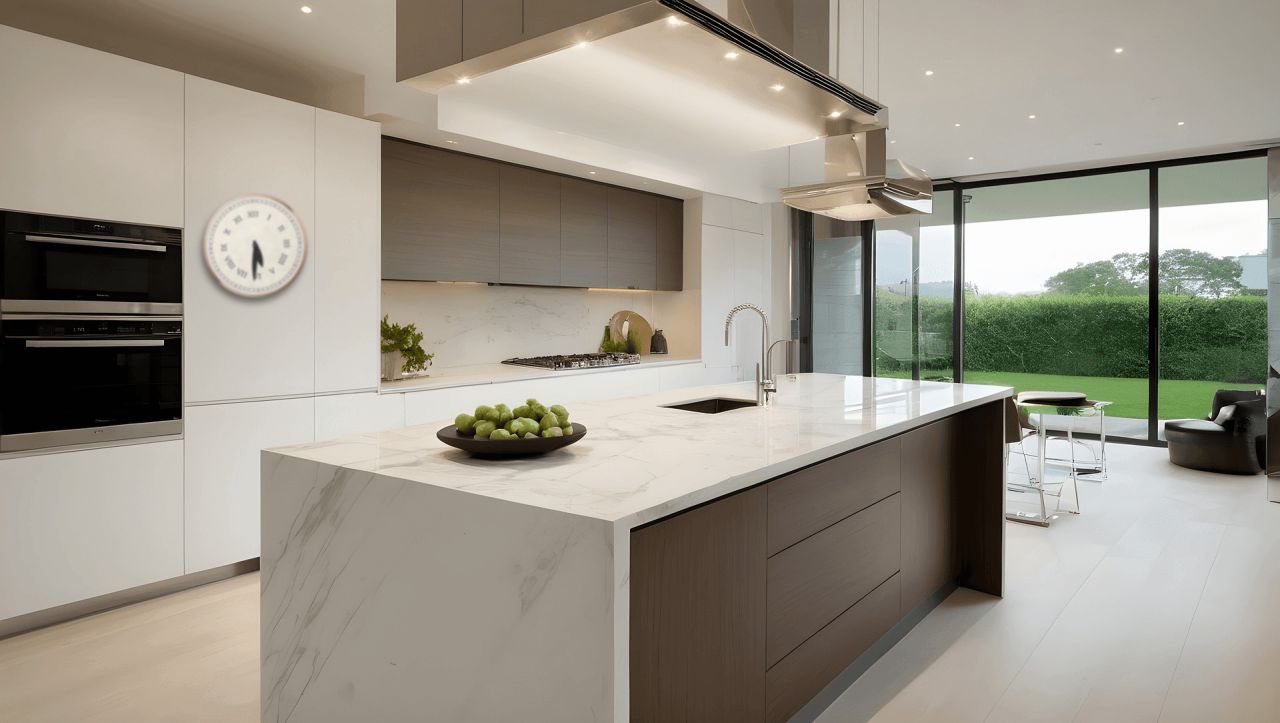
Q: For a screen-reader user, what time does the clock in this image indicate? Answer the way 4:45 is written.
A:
5:31
